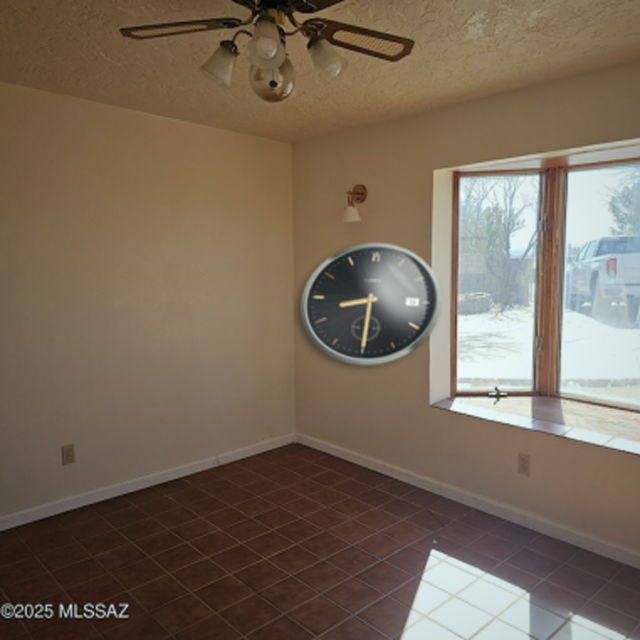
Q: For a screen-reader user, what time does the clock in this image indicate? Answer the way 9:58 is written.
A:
8:30
